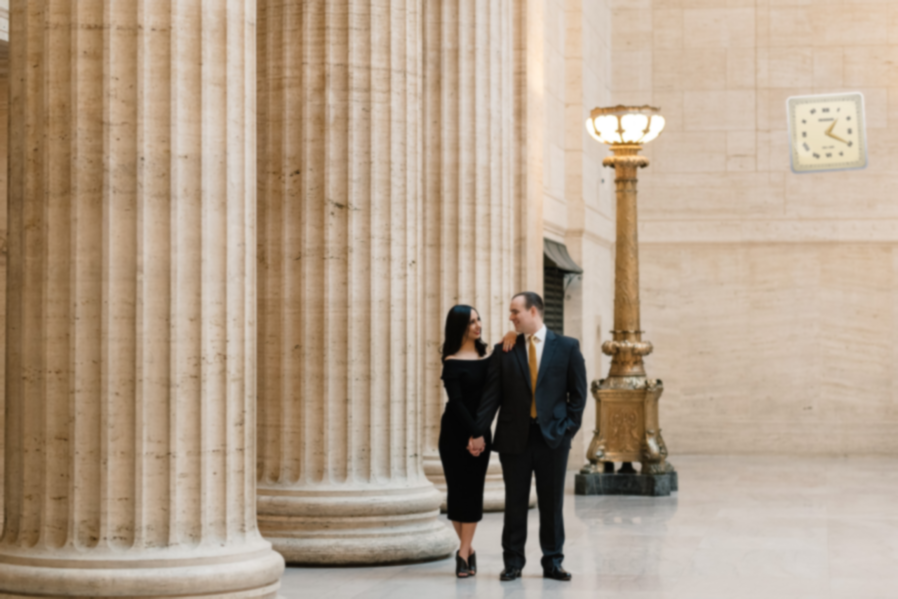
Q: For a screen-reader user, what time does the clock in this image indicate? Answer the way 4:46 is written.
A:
1:20
